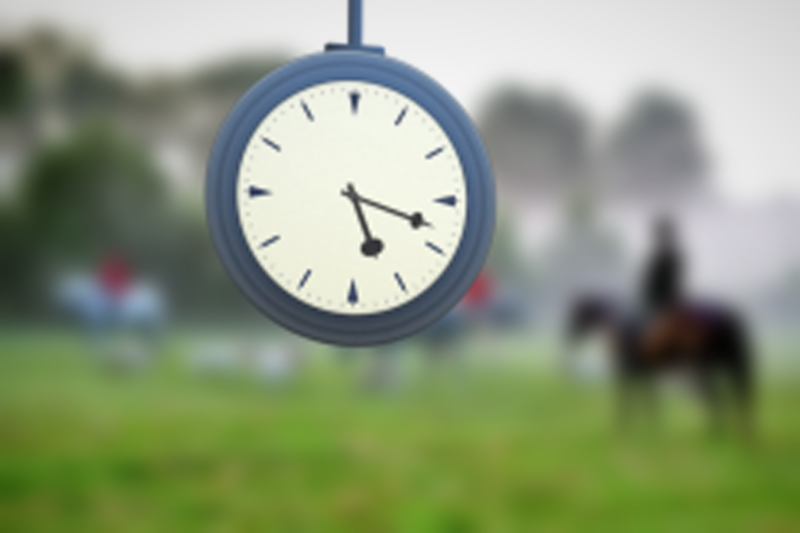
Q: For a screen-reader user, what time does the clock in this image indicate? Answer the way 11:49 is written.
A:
5:18
